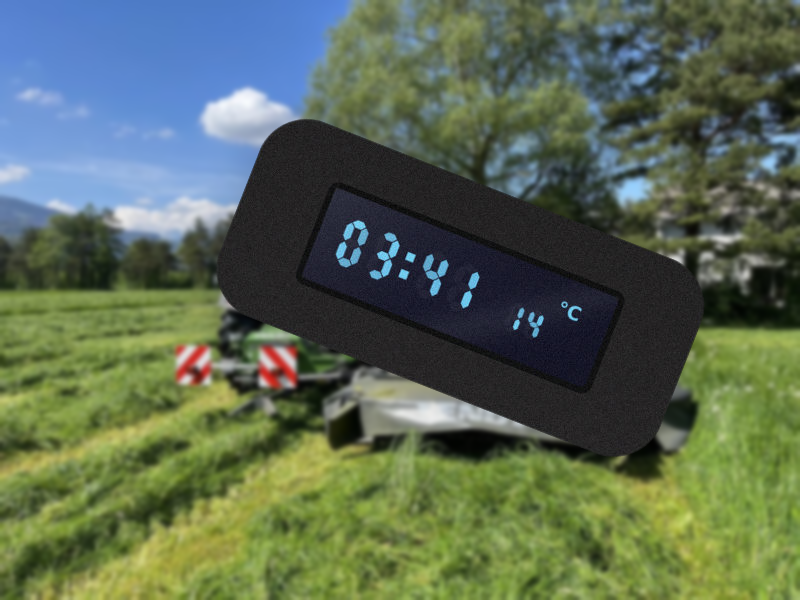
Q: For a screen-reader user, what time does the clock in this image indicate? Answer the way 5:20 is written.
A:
3:41
